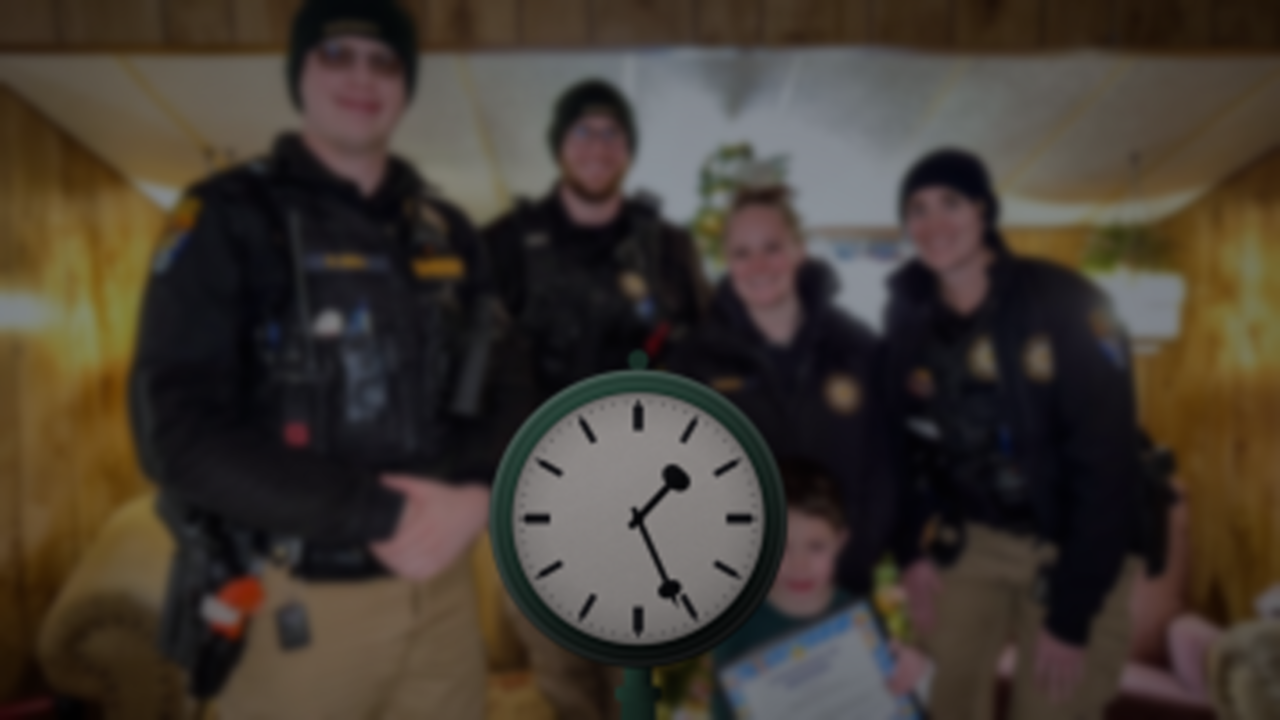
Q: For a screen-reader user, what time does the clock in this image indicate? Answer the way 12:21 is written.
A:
1:26
